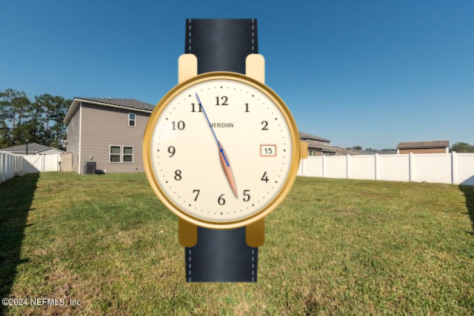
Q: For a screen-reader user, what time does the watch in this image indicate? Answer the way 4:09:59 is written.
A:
5:26:56
